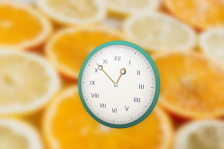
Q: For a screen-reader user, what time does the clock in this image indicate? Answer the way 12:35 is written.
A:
12:52
